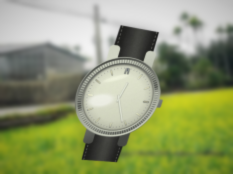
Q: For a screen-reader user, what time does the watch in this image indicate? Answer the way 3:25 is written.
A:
12:26
